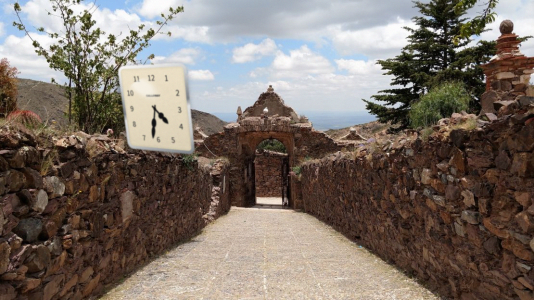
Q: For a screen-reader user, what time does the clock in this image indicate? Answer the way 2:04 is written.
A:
4:32
